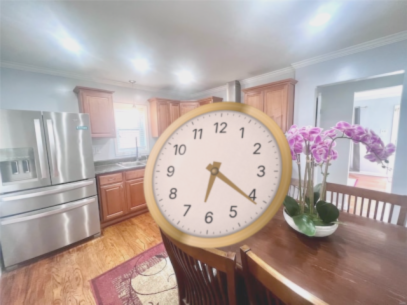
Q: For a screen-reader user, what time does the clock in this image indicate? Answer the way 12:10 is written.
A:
6:21
